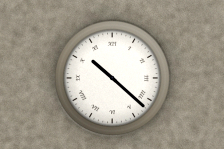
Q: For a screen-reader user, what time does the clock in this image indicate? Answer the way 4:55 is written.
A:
10:22
